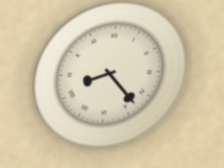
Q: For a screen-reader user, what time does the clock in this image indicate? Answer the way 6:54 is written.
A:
8:23
